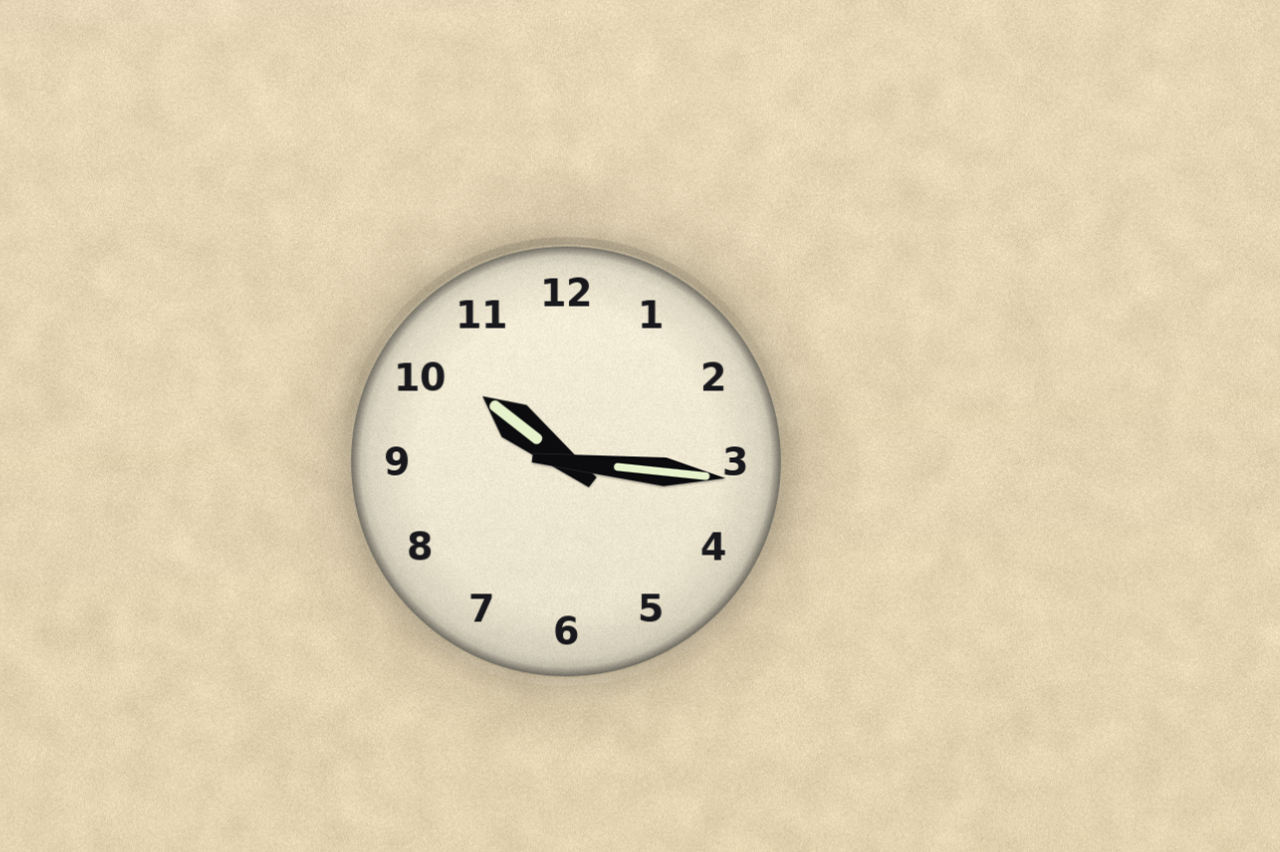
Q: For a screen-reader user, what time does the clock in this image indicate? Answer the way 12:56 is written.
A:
10:16
